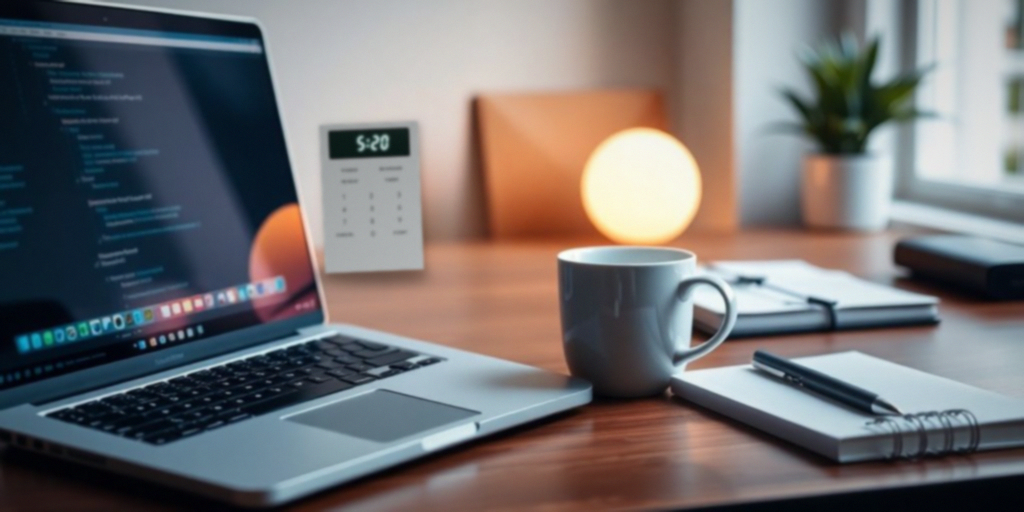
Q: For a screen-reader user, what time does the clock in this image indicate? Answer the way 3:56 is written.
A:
5:20
